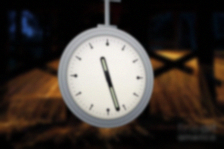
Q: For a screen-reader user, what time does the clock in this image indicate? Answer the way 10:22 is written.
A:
11:27
